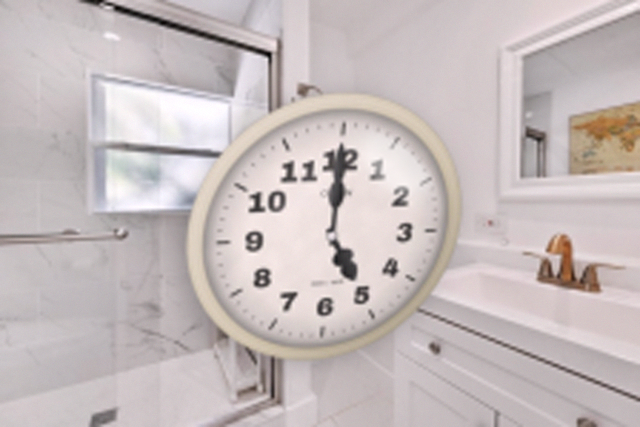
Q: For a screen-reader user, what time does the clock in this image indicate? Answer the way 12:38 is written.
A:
5:00
